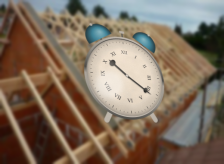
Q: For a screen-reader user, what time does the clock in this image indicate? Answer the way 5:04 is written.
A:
10:21
